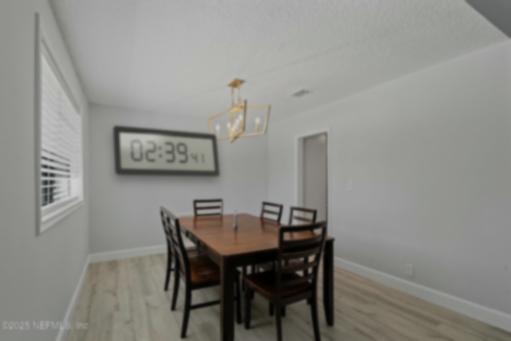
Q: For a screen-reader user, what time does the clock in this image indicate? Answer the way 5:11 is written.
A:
2:39
